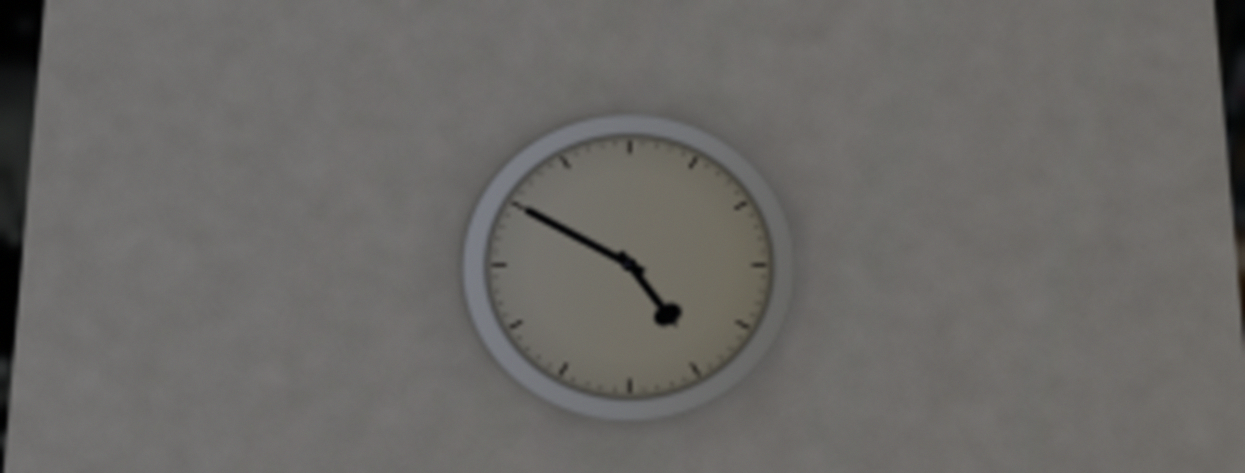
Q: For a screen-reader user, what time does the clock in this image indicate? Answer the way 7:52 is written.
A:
4:50
